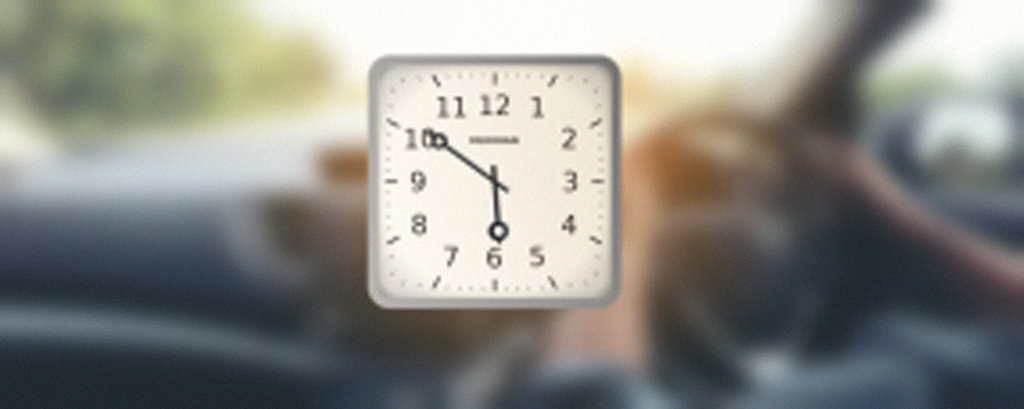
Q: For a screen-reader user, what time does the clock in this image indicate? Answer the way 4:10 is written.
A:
5:51
